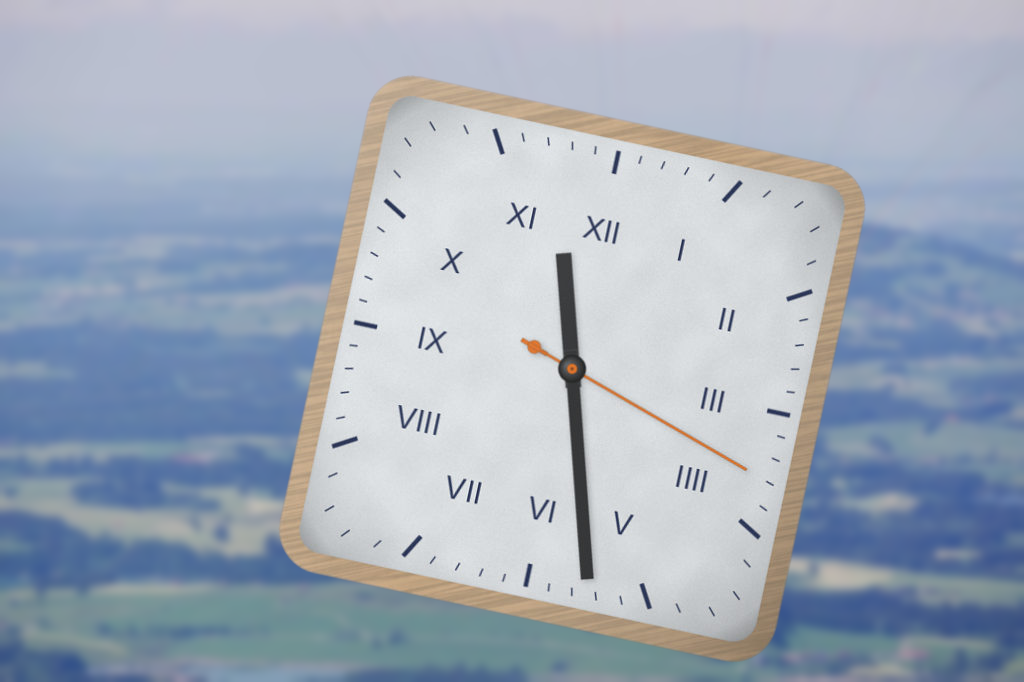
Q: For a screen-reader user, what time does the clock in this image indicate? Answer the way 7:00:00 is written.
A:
11:27:18
